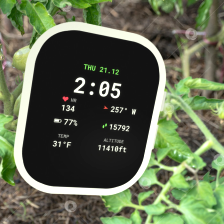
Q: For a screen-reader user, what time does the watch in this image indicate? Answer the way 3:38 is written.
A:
2:05
